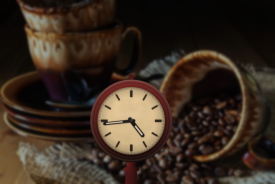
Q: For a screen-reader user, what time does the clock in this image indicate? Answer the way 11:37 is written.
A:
4:44
